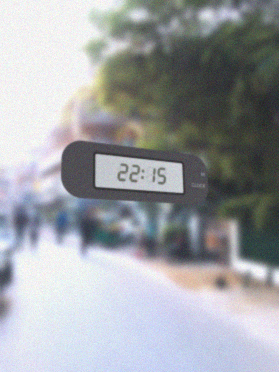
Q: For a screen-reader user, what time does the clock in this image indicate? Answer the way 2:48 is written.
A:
22:15
